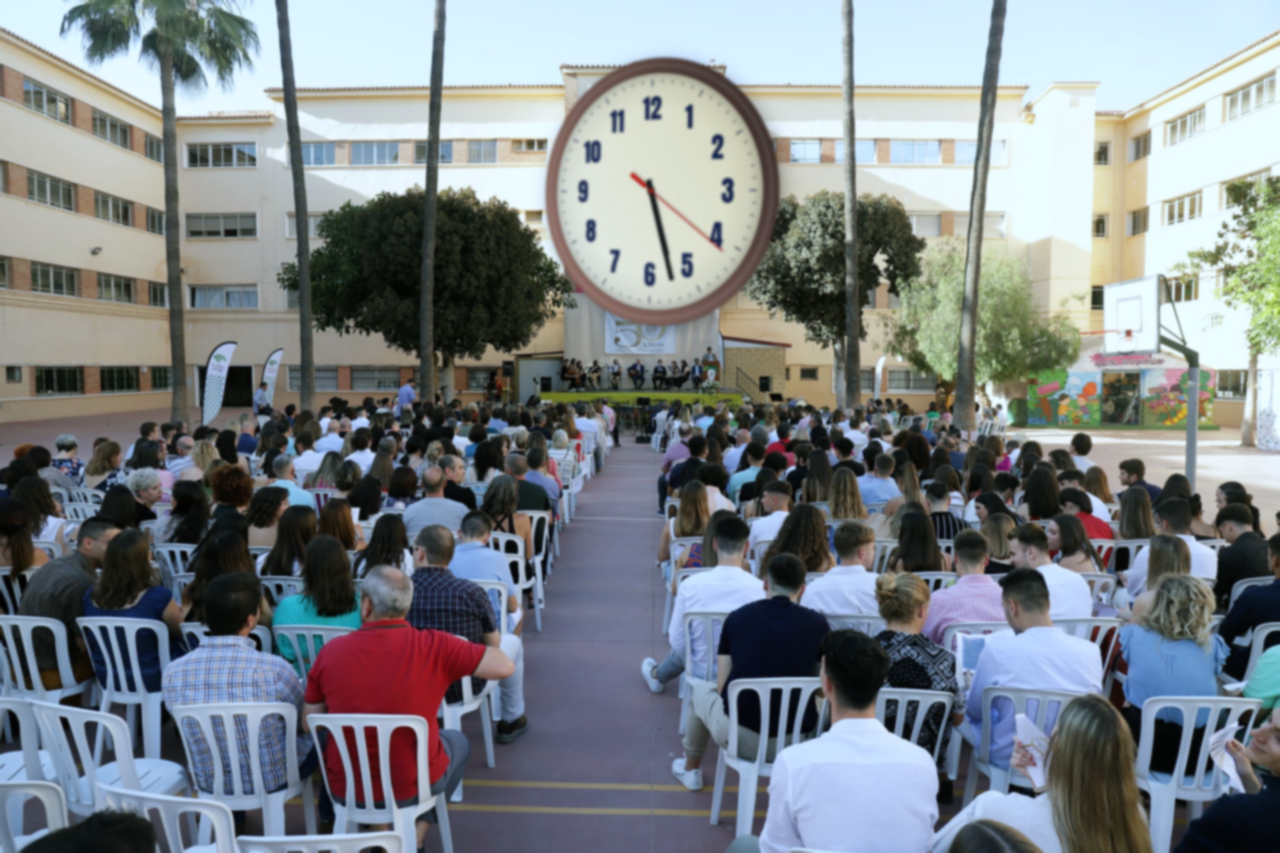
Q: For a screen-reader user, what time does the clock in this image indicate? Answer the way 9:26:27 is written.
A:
5:27:21
